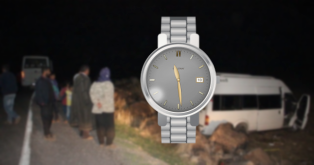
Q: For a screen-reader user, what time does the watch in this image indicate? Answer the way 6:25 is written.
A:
11:29
